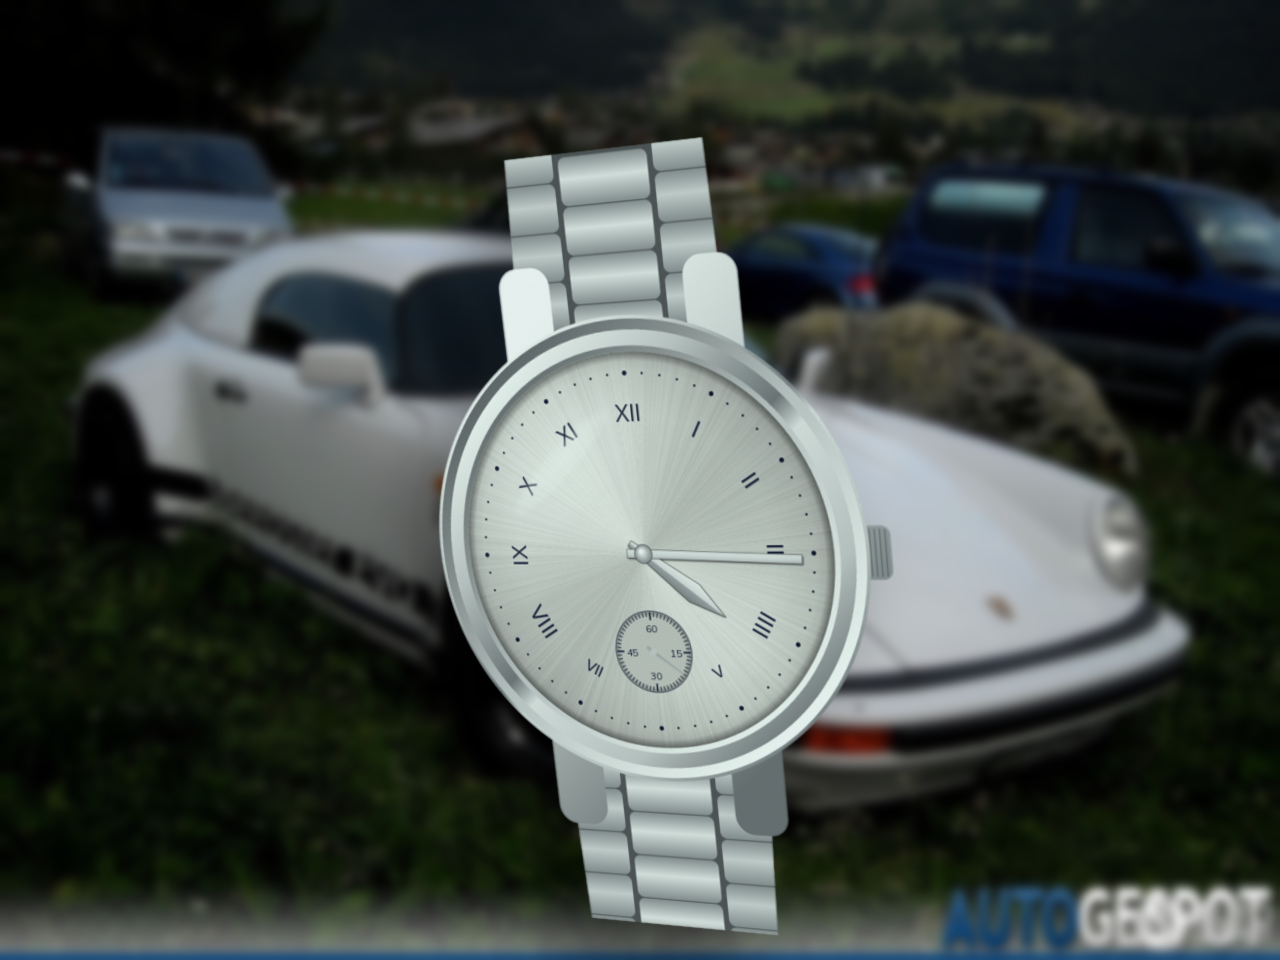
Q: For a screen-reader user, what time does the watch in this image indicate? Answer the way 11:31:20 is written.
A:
4:15:21
